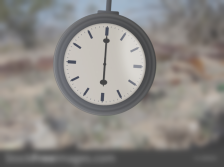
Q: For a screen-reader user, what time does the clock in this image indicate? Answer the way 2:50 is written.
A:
6:00
